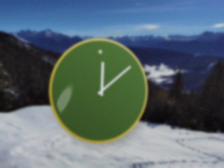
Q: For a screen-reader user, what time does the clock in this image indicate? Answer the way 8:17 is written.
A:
12:09
